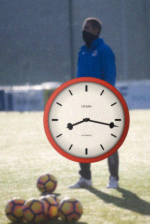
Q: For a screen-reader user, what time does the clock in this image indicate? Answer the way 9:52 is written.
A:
8:17
